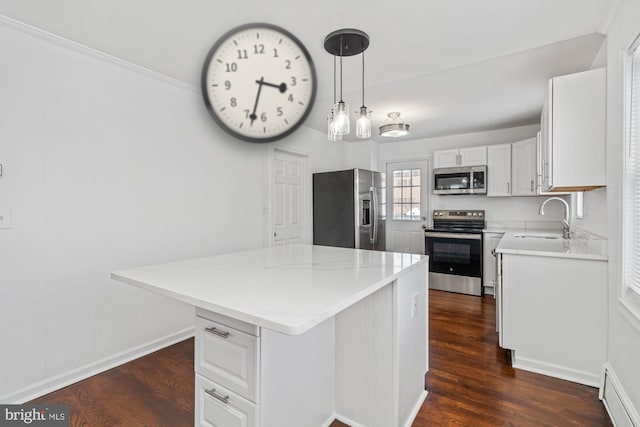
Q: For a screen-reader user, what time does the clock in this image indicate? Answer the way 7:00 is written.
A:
3:33
